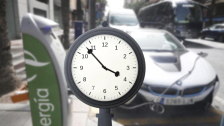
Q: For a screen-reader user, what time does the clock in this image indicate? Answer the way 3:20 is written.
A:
3:53
